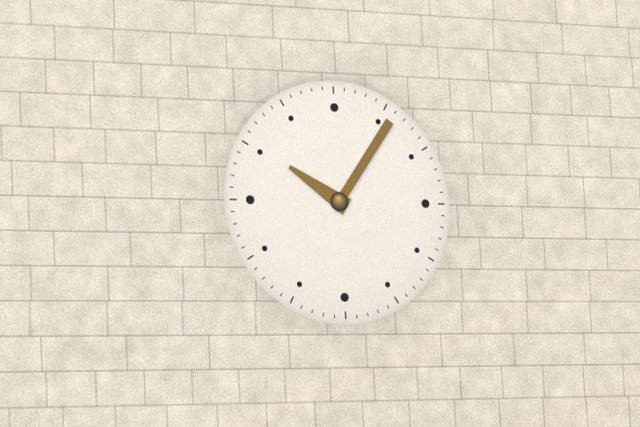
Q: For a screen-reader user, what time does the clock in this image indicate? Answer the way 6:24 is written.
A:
10:06
